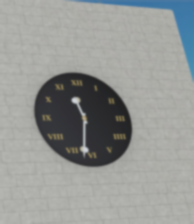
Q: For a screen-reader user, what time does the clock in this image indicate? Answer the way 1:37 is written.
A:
11:32
